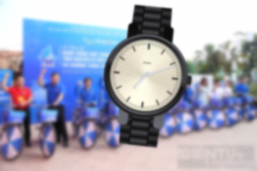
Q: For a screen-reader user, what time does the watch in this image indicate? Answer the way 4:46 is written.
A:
7:11
